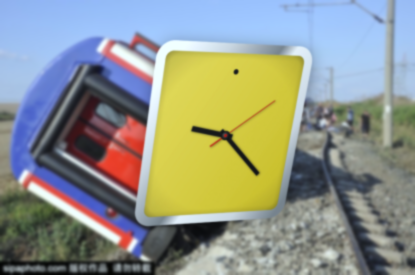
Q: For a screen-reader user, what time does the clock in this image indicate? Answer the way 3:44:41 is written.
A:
9:22:09
